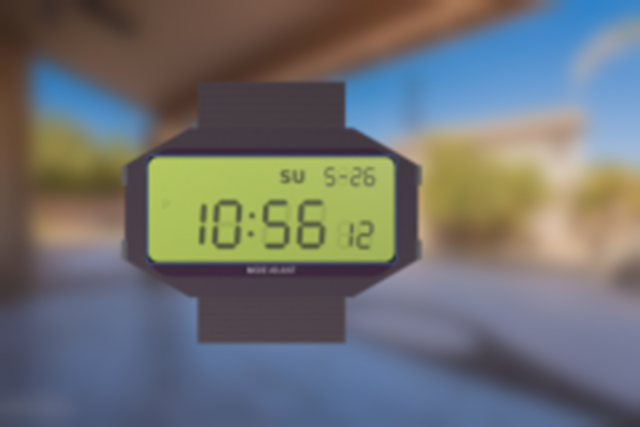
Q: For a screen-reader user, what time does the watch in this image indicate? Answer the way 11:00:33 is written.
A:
10:56:12
